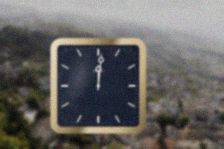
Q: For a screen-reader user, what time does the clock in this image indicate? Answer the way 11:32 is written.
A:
12:01
